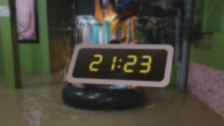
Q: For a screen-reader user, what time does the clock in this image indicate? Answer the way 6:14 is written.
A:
21:23
